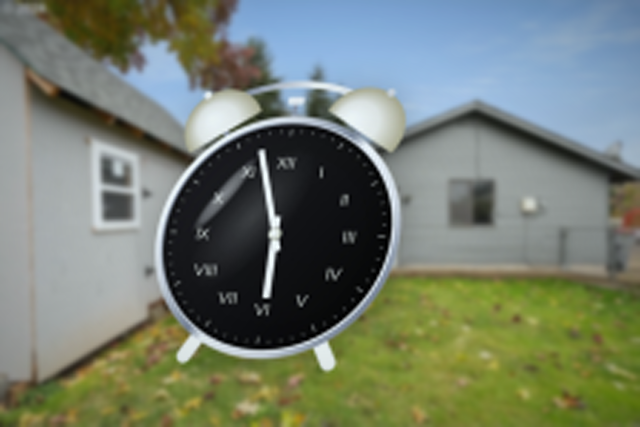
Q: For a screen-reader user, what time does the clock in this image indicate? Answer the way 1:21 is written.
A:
5:57
